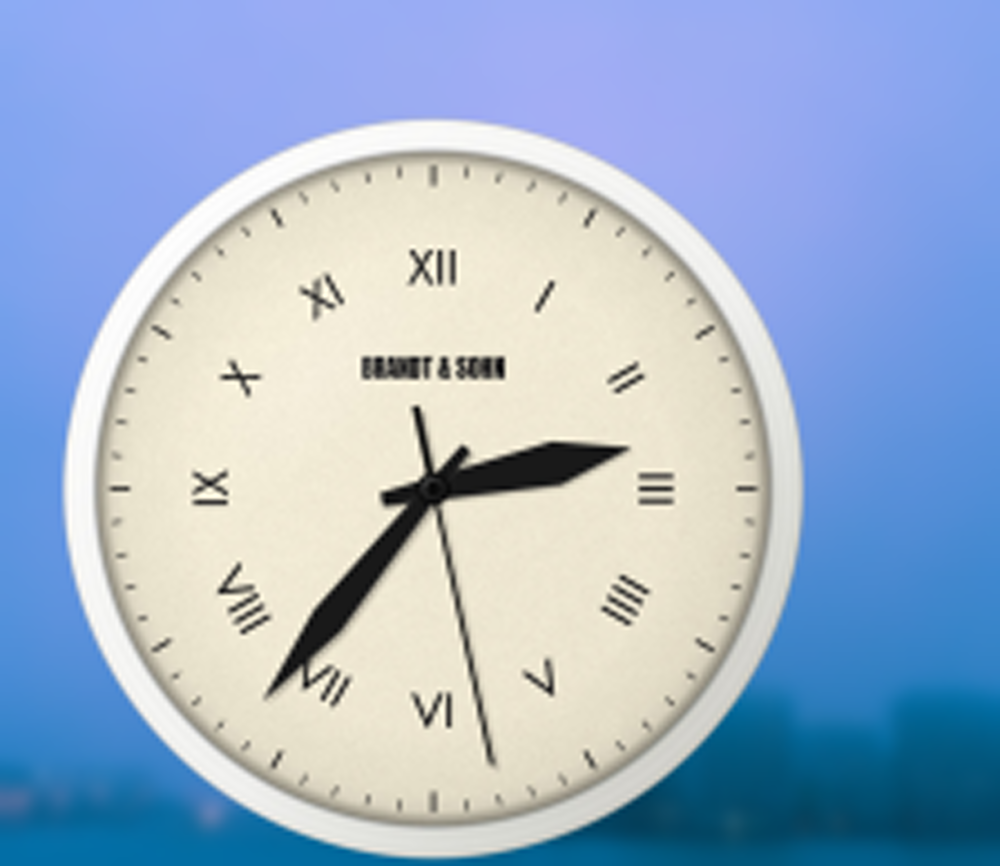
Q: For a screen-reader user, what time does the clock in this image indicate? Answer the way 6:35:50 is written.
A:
2:36:28
